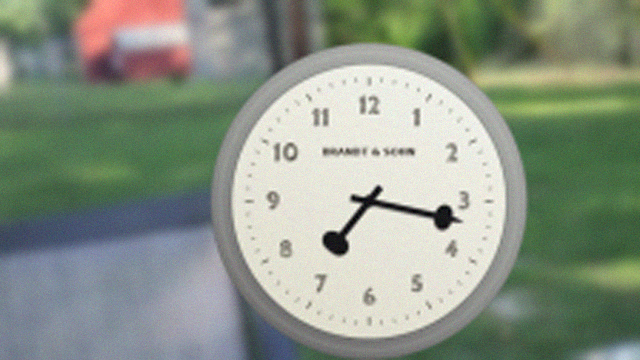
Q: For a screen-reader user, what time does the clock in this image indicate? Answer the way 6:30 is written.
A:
7:17
